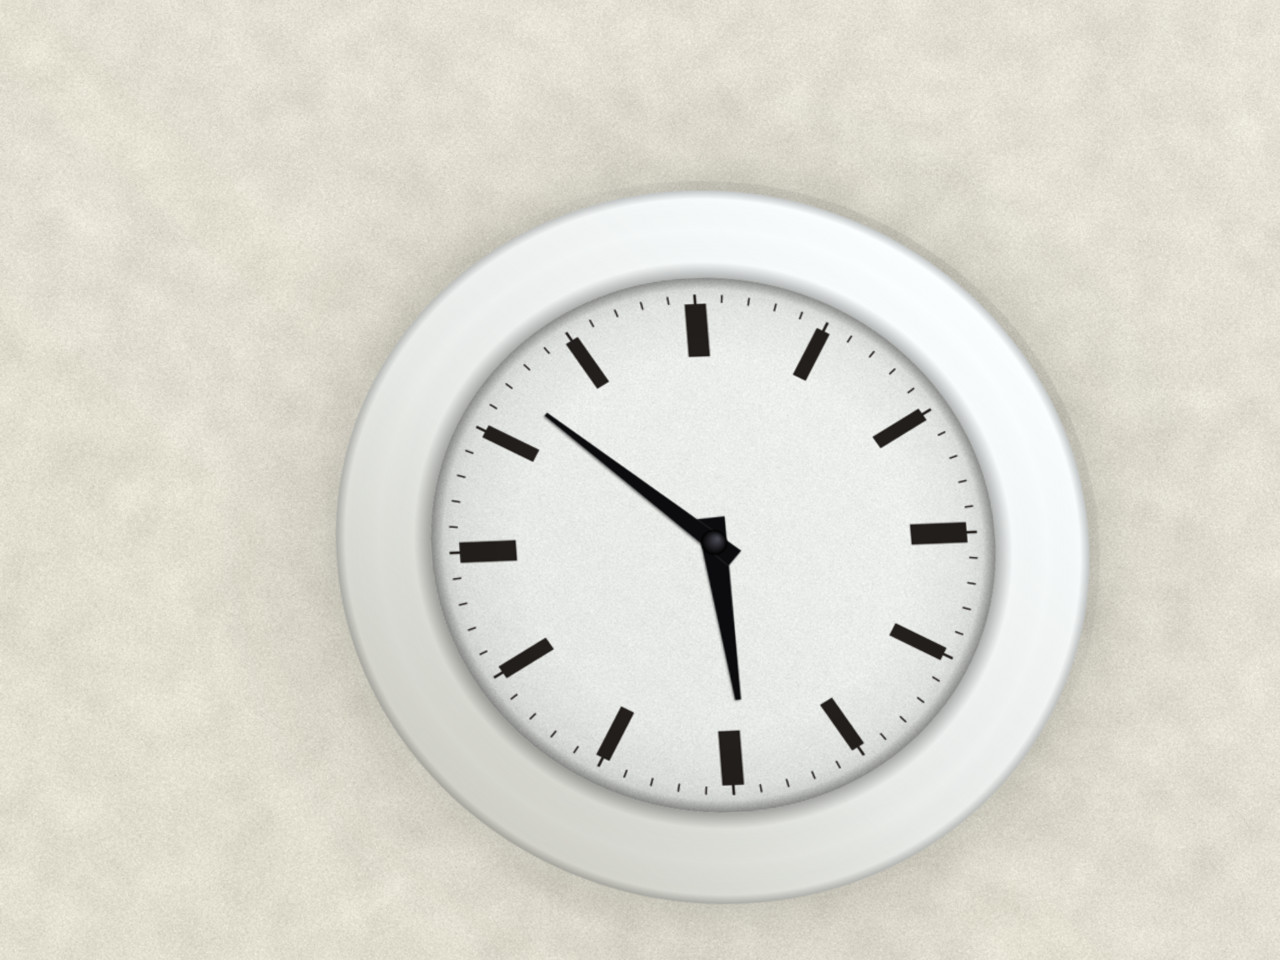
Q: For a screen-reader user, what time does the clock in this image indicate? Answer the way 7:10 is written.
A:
5:52
